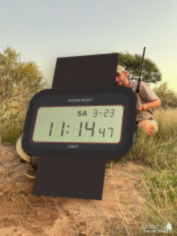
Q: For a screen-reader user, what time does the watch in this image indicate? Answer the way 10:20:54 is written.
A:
11:14:47
